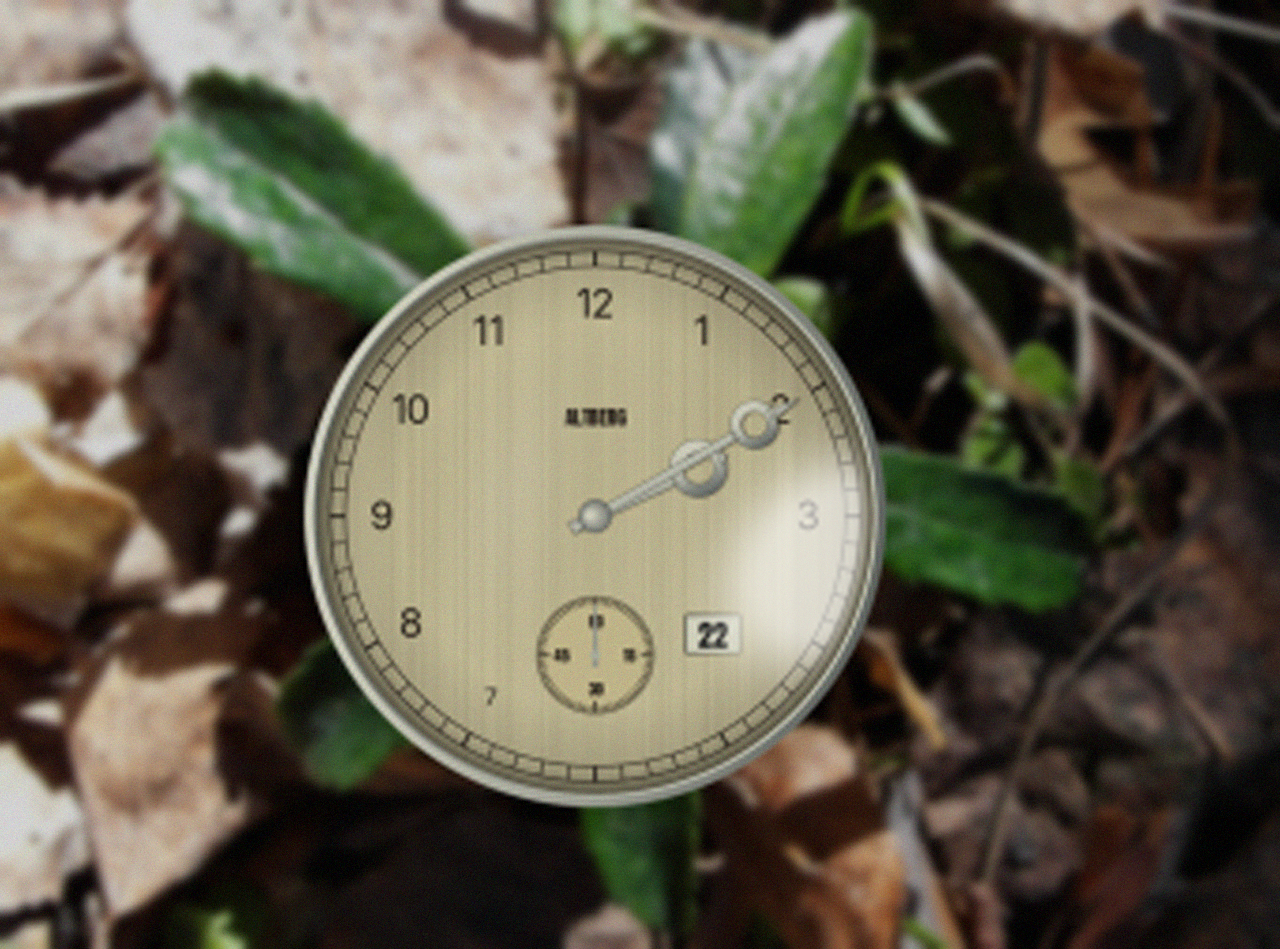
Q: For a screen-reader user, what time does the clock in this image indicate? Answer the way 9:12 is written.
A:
2:10
